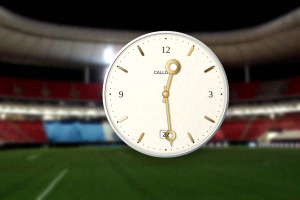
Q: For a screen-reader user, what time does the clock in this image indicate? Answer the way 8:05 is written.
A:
12:29
